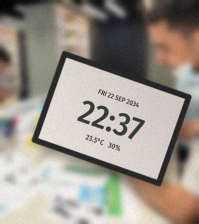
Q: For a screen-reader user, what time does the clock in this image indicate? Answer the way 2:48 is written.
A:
22:37
